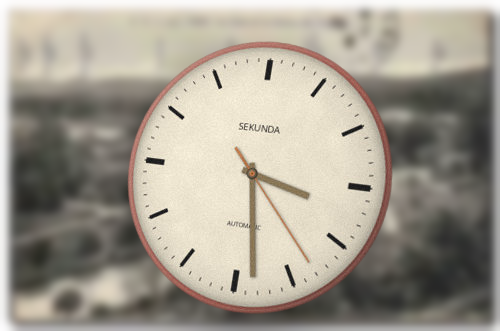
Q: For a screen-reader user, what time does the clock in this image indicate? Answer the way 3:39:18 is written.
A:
3:28:23
